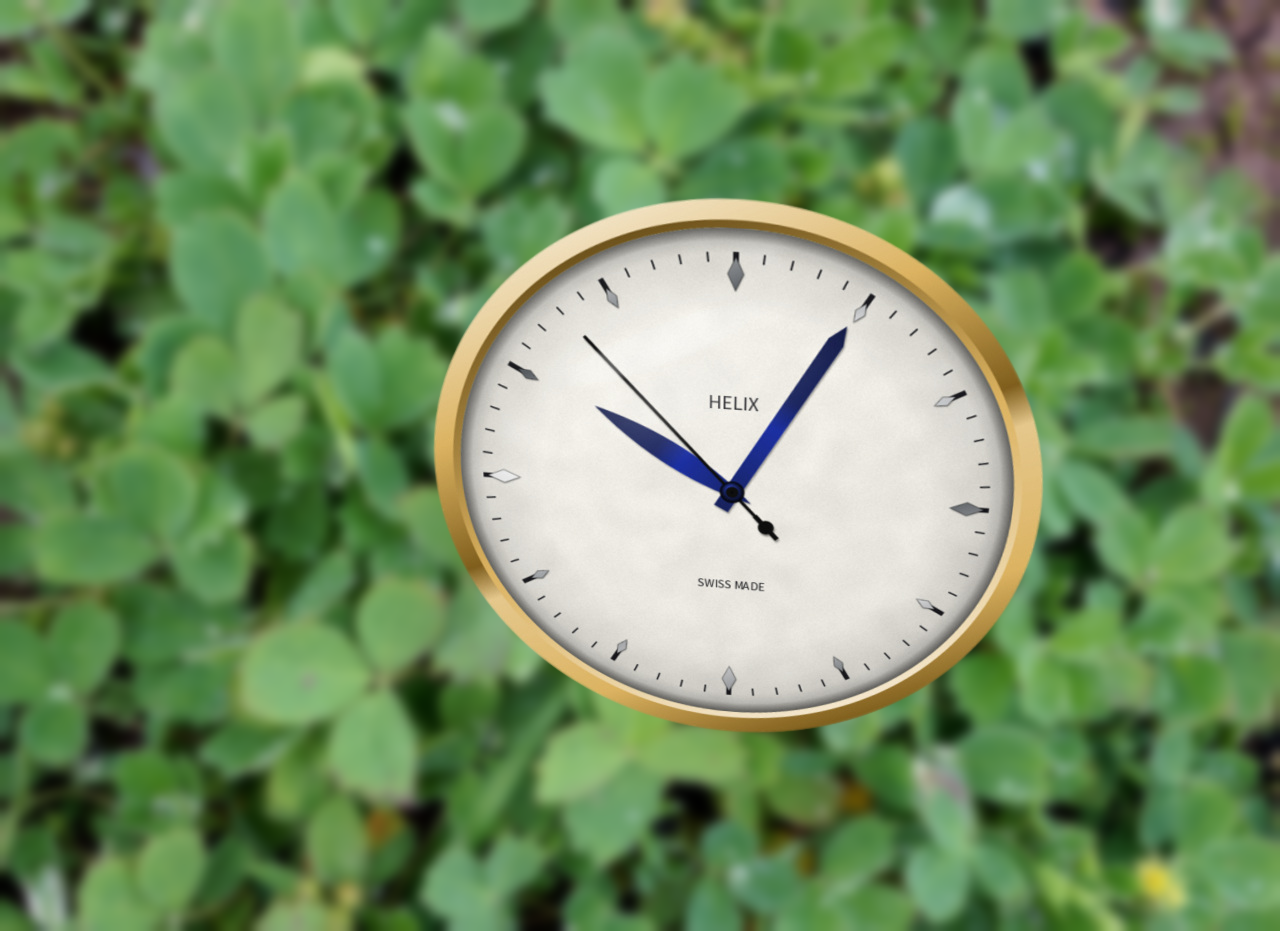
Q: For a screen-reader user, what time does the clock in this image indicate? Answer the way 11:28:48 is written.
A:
10:04:53
